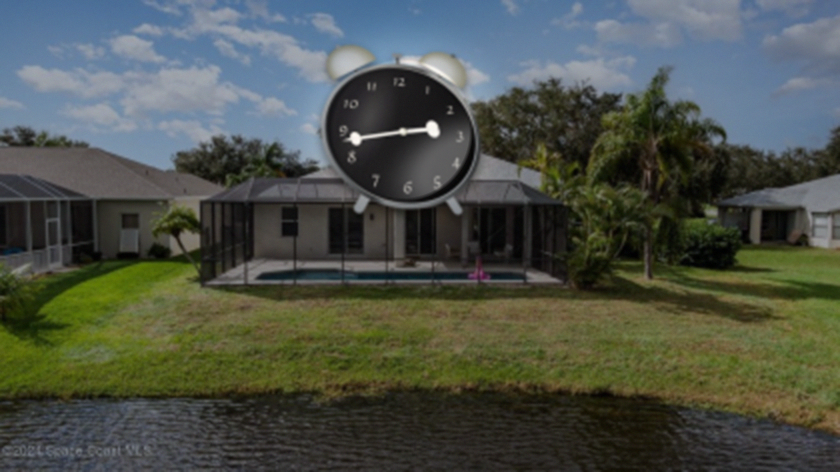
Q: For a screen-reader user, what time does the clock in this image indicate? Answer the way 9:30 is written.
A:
2:43
